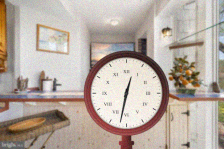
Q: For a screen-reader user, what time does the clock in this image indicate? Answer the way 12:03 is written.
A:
12:32
